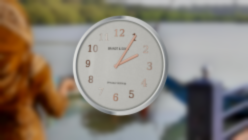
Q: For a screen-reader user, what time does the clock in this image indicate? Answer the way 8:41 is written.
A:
2:05
